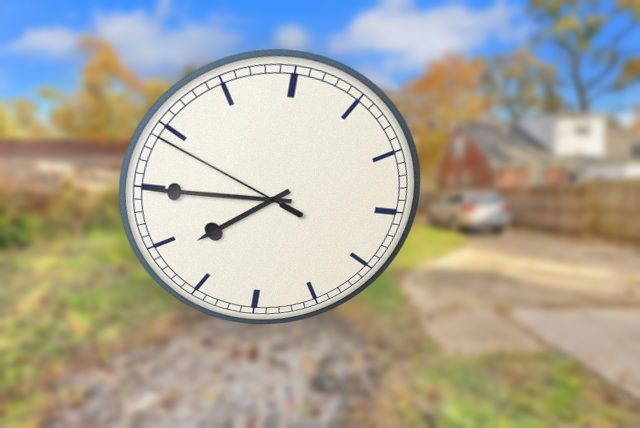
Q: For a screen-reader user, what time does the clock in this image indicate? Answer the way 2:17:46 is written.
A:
7:44:49
